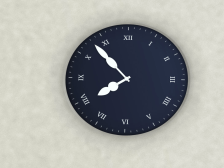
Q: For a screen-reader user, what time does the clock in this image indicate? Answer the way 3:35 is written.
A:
7:53
